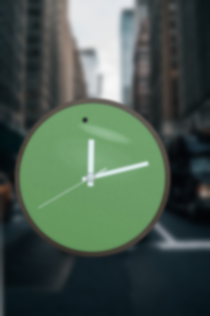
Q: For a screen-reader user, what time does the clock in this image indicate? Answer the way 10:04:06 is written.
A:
12:13:41
